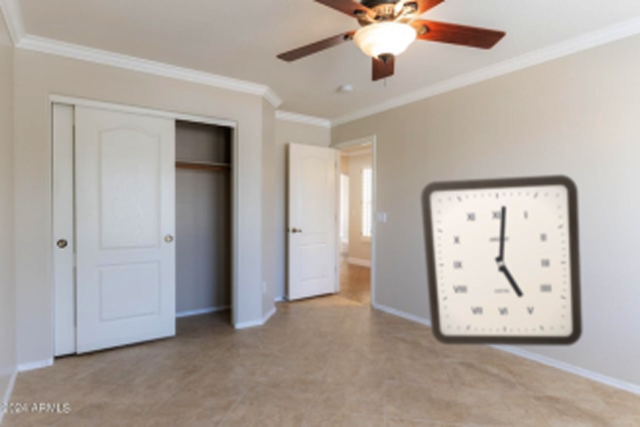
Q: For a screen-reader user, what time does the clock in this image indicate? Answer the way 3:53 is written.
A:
5:01
